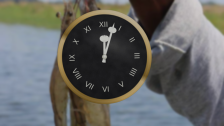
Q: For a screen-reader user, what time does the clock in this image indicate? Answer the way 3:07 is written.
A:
12:03
